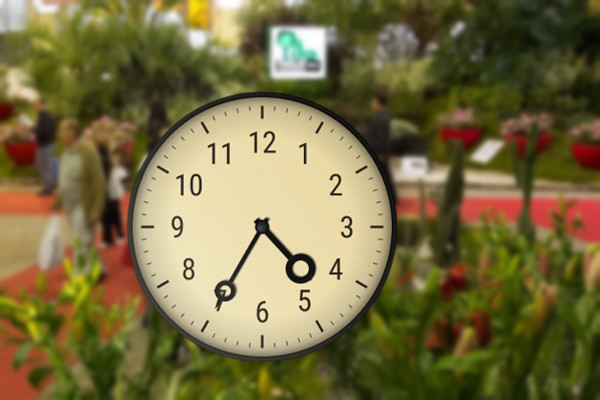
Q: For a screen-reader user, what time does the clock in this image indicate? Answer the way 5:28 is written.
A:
4:35
